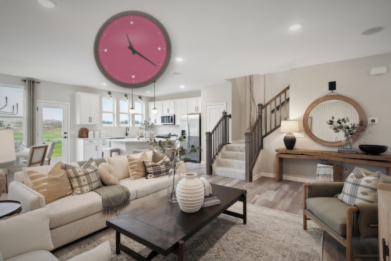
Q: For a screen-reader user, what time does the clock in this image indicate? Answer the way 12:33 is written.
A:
11:21
